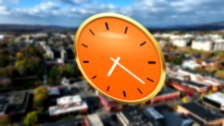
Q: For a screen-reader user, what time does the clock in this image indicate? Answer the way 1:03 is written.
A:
7:22
